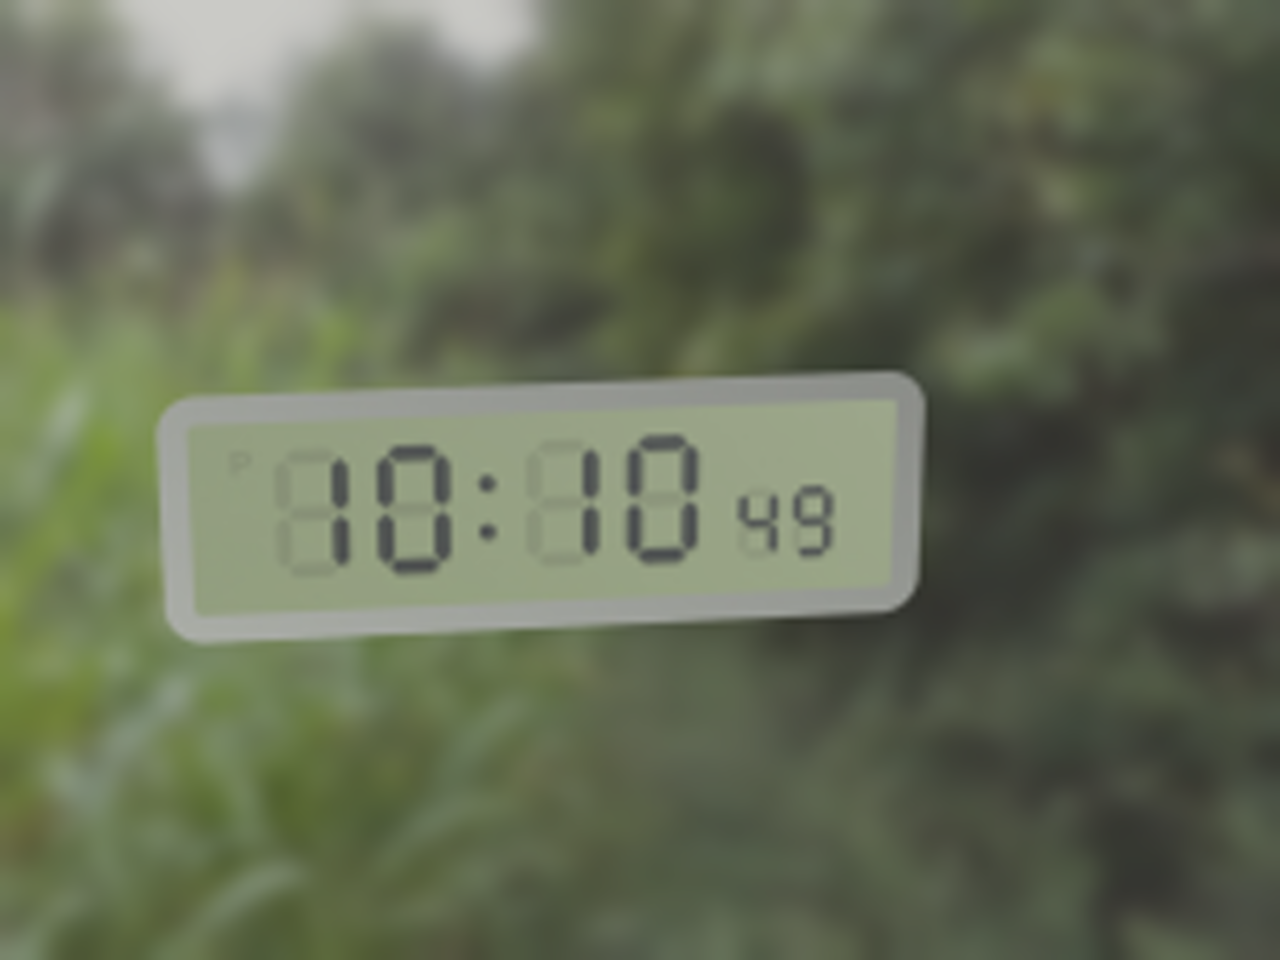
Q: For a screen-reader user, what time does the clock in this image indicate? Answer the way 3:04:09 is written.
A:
10:10:49
